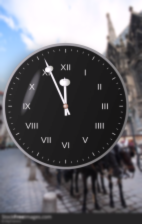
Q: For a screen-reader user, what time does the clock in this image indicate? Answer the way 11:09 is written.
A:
11:56
